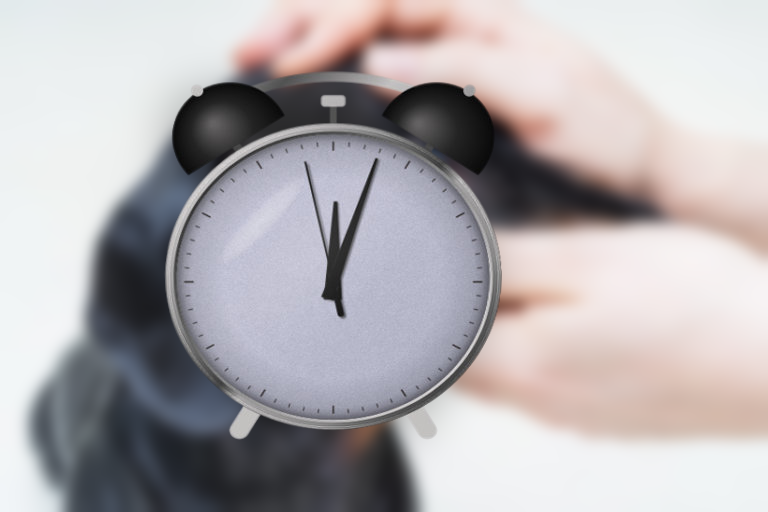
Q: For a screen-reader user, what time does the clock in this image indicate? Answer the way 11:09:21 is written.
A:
12:02:58
